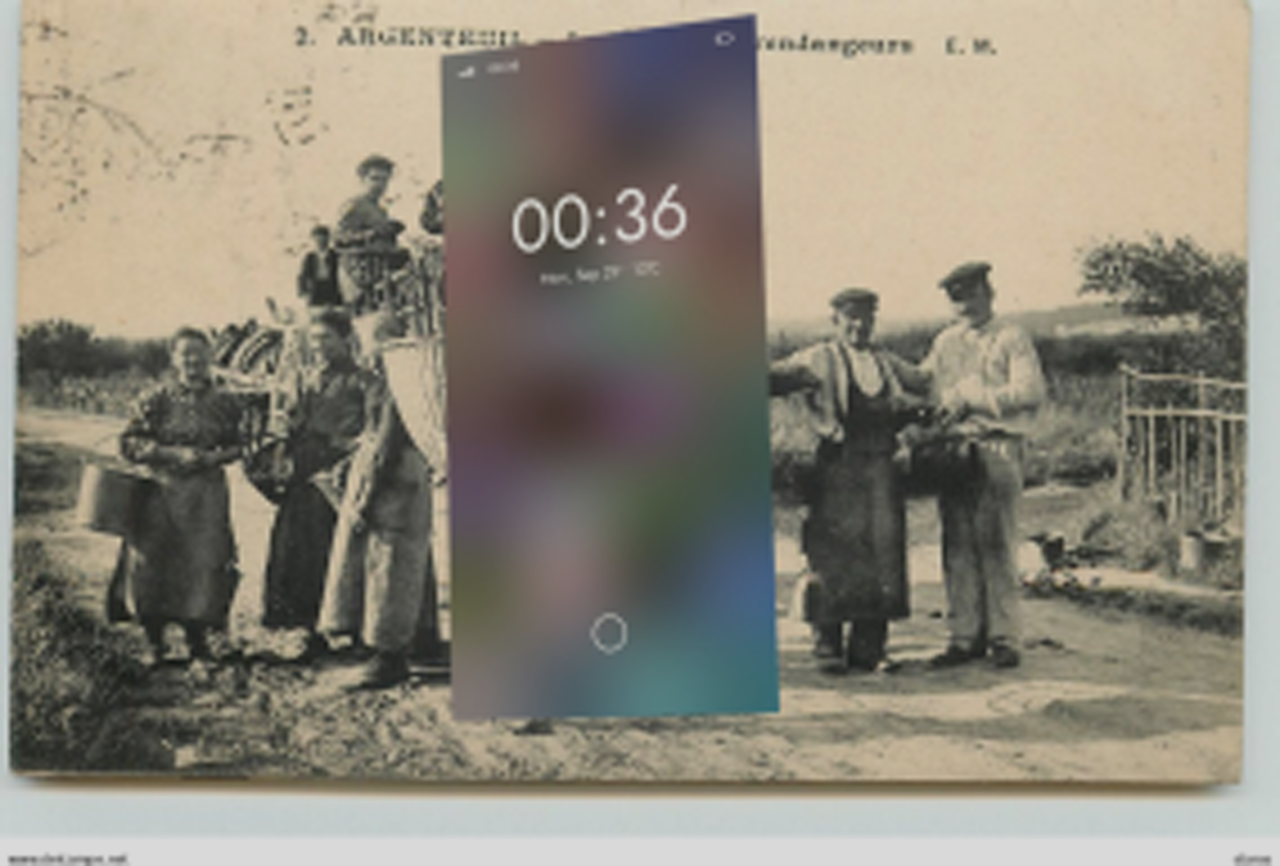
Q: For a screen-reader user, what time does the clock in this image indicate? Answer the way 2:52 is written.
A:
0:36
